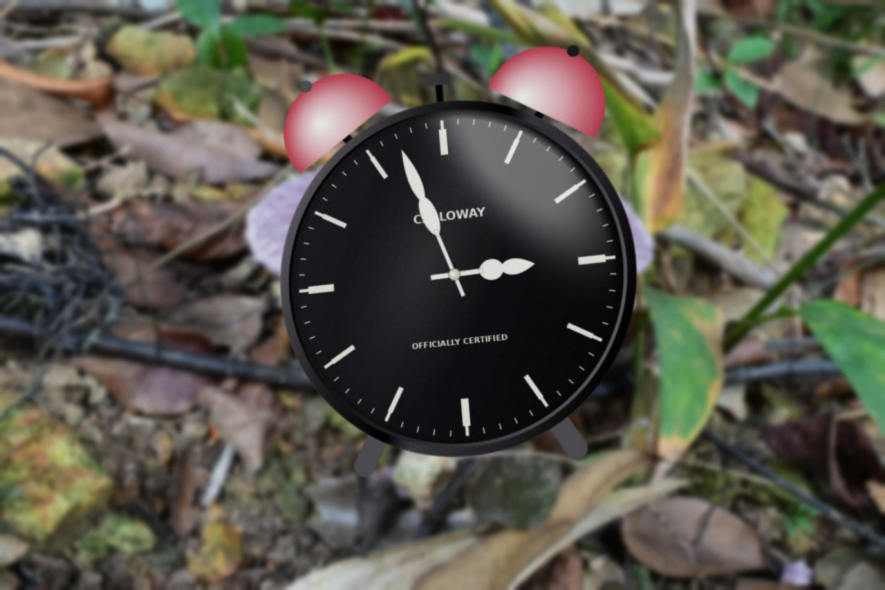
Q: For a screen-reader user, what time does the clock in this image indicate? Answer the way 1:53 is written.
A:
2:57
